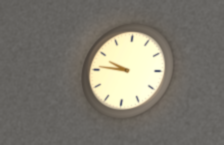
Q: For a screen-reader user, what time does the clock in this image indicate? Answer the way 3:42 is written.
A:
9:46
